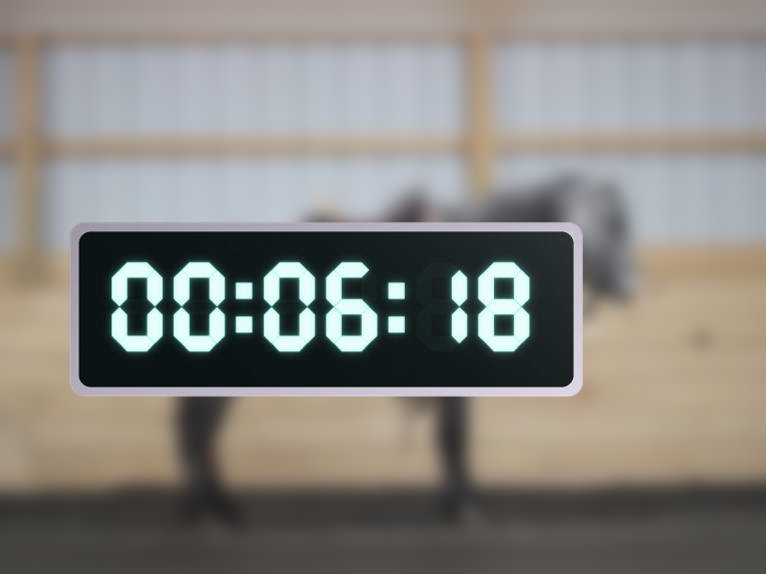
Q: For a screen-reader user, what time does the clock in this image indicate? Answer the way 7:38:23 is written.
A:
0:06:18
